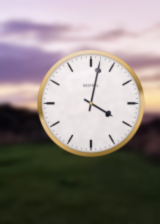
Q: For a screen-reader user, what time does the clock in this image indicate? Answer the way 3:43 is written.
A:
4:02
